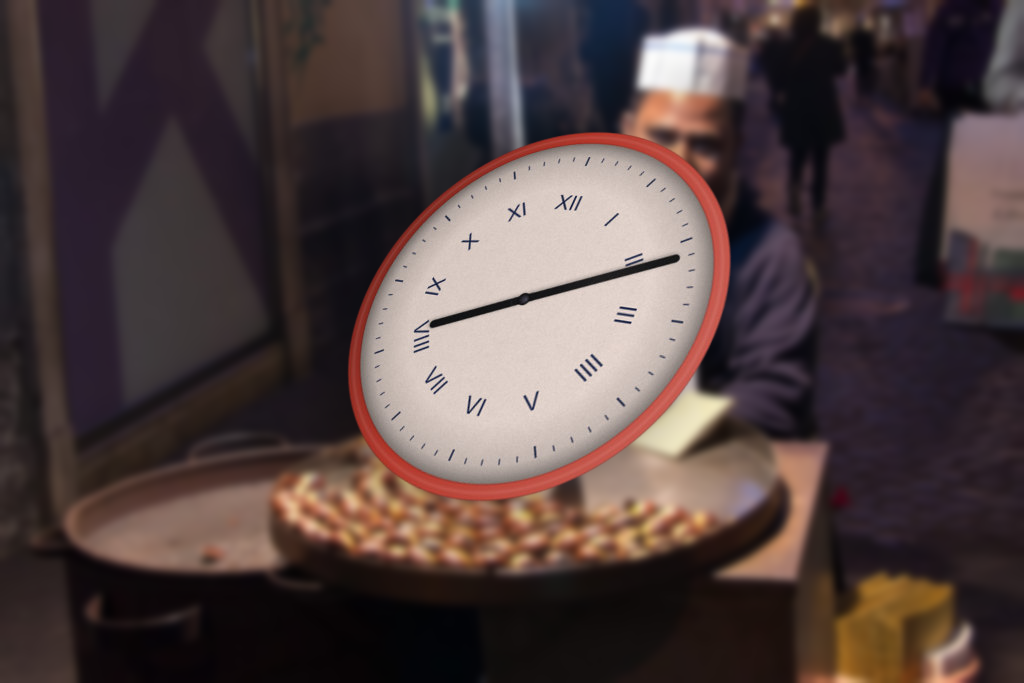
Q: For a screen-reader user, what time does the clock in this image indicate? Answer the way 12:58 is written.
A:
8:11
